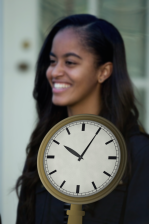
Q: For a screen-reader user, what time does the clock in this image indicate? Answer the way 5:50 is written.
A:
10:05
